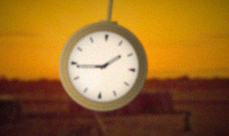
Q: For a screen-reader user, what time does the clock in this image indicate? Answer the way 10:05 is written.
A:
1:44
